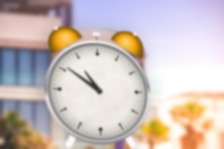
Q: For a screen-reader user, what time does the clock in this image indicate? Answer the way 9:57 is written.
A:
10:51
